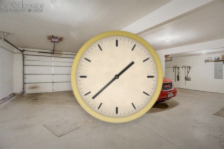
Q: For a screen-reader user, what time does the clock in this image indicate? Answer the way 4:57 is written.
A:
1:38
